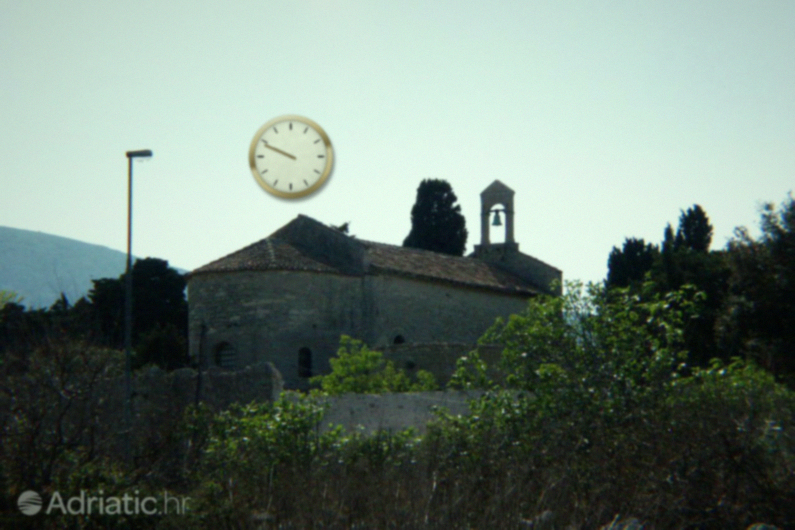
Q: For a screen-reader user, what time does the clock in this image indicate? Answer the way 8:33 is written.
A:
9:49
